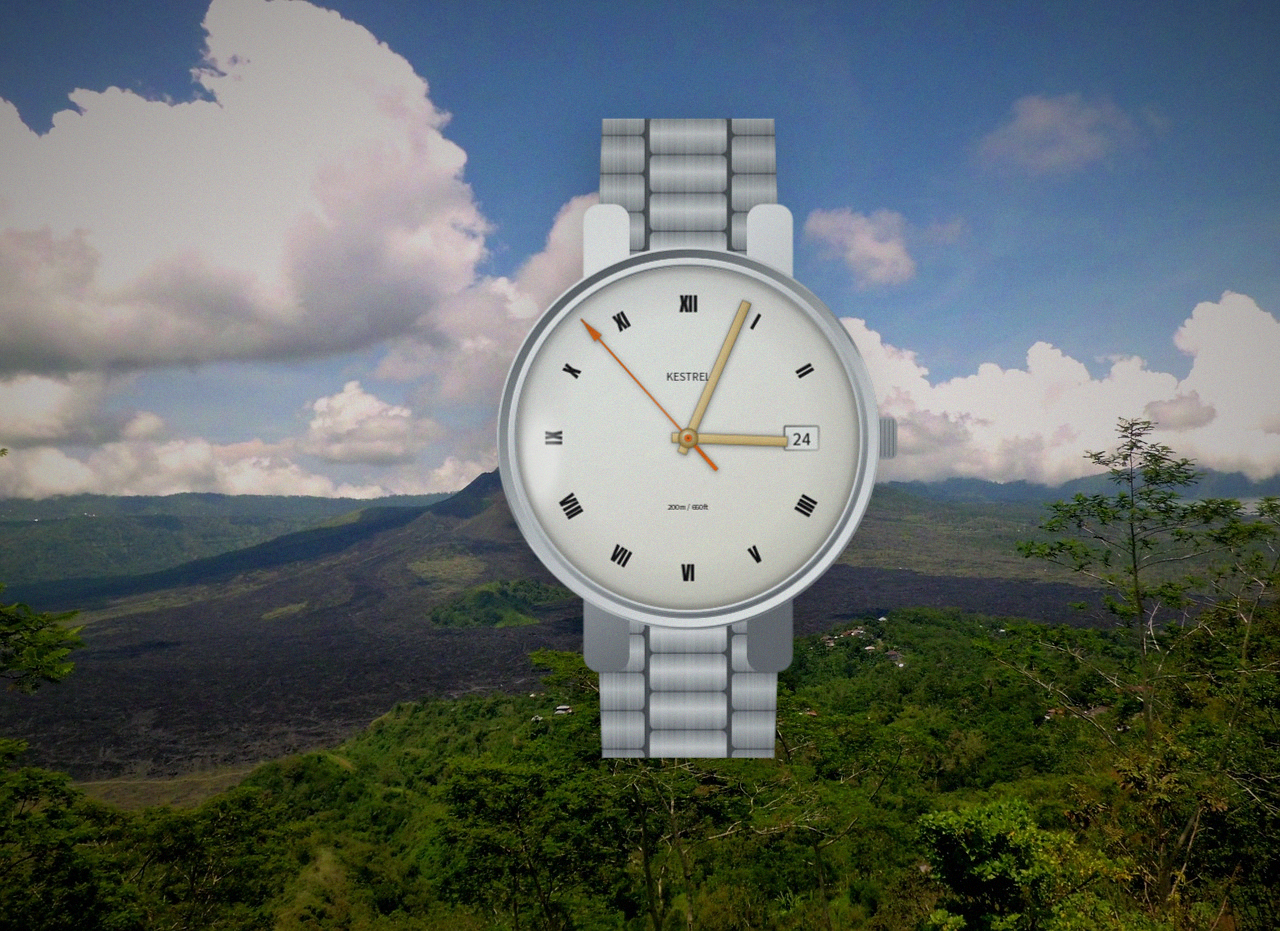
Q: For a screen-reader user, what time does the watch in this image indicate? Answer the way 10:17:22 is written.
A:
3:03:53
